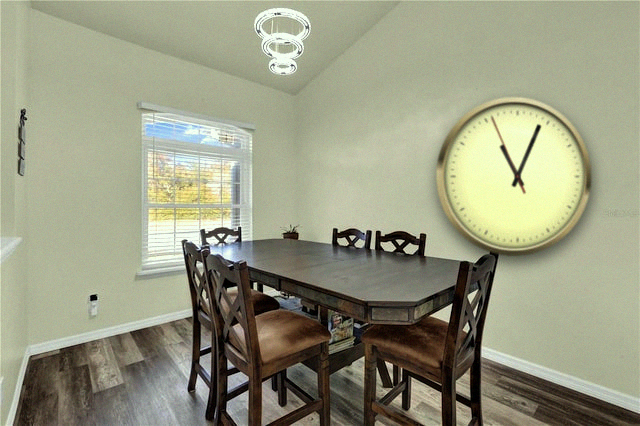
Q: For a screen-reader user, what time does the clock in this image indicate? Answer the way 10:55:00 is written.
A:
11:03:56
